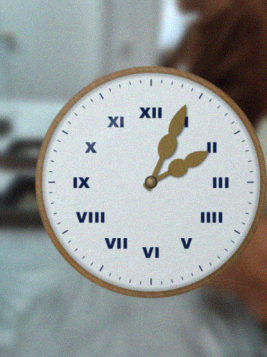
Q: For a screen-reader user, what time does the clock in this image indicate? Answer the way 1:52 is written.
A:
2:04
